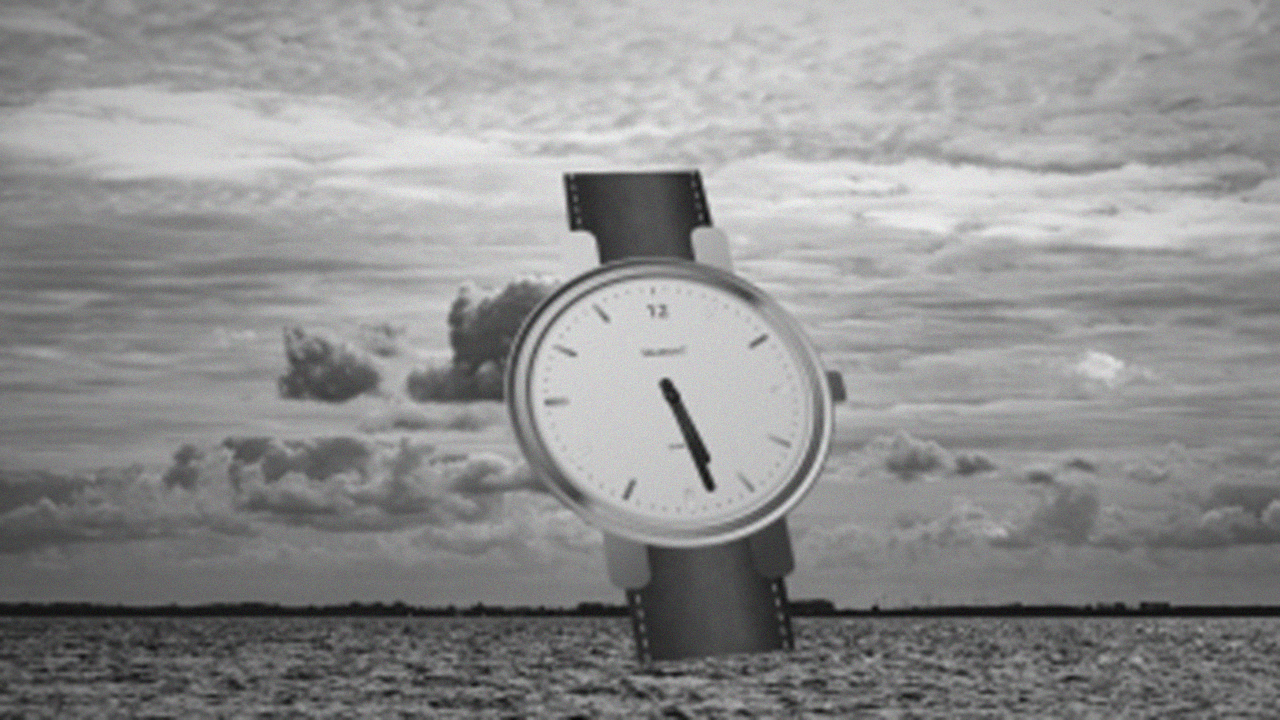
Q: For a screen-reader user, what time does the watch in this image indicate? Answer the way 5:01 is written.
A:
5:28
